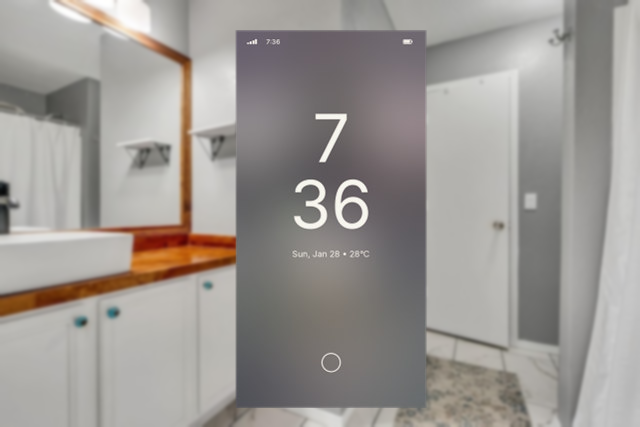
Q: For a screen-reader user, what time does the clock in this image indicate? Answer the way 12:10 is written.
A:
7:36
